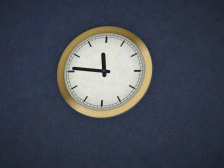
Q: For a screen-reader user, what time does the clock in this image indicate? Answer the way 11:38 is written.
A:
11:46
